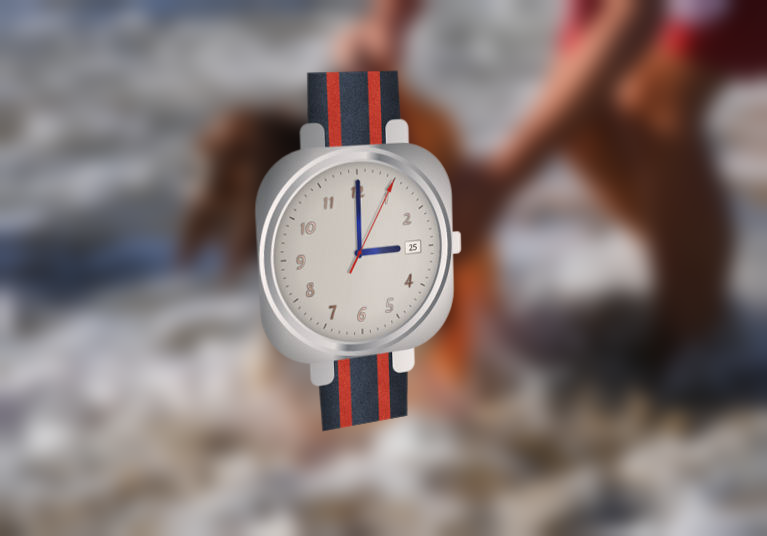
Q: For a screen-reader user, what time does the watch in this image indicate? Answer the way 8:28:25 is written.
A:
3:00:05
